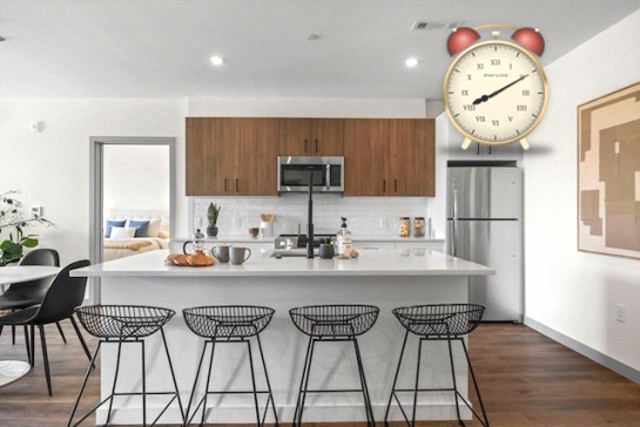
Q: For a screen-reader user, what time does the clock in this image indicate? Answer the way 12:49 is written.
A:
8:10
